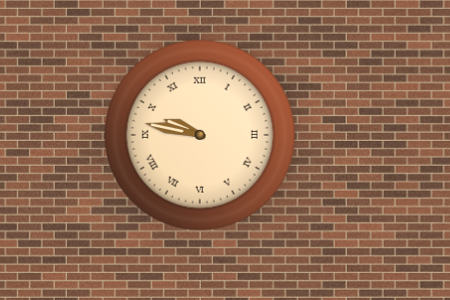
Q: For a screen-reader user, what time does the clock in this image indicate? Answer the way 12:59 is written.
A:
9:47
